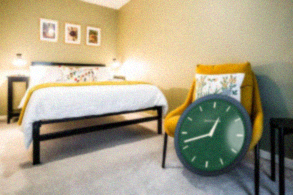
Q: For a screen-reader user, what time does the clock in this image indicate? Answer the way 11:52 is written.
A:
12:42
